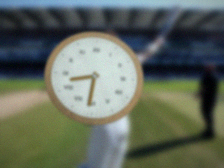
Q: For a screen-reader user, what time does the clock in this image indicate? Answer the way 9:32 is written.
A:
8:31
